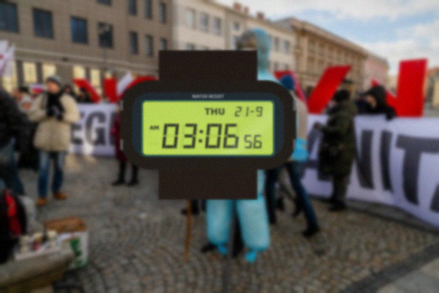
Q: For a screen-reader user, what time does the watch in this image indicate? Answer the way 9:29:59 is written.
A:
3:06:56
